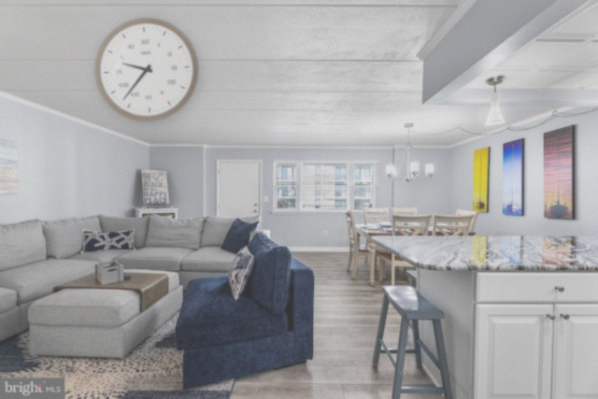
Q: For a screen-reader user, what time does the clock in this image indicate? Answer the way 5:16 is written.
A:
9:37
